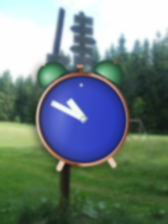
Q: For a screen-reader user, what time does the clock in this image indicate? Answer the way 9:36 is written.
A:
10:50
